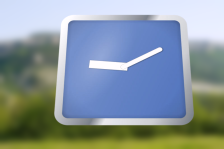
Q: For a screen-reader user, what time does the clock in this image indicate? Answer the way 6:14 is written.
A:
9:10
